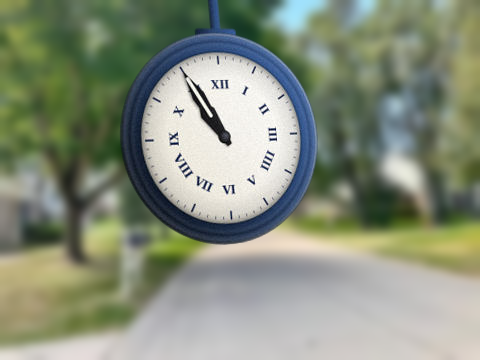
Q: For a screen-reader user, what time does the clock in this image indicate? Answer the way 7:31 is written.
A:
10:55
